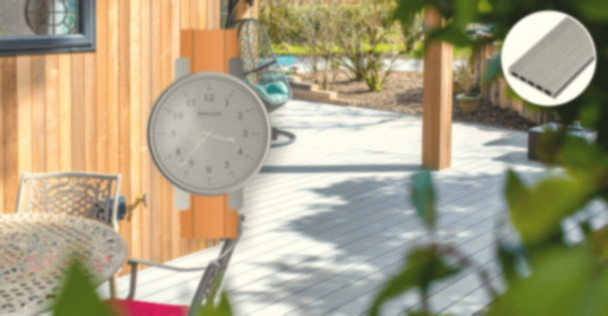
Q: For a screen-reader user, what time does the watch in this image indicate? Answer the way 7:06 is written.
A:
3:37
